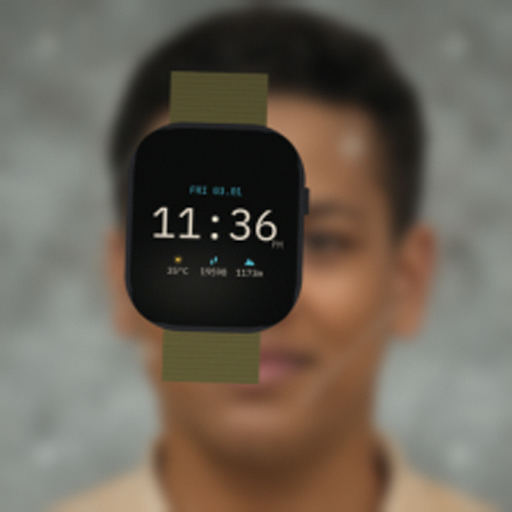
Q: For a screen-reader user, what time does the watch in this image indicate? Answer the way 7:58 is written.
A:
11:36
